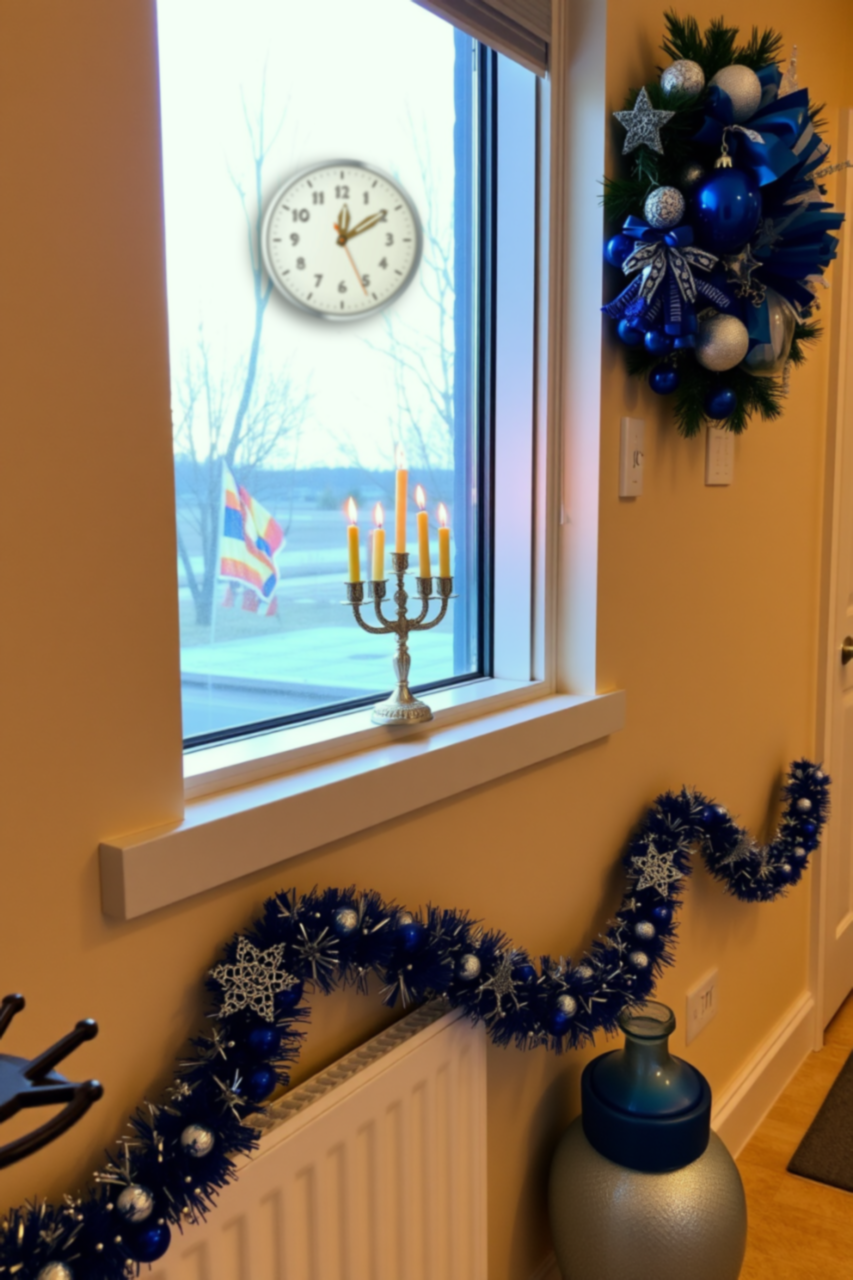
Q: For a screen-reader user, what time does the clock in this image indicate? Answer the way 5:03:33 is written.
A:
12:09:26
